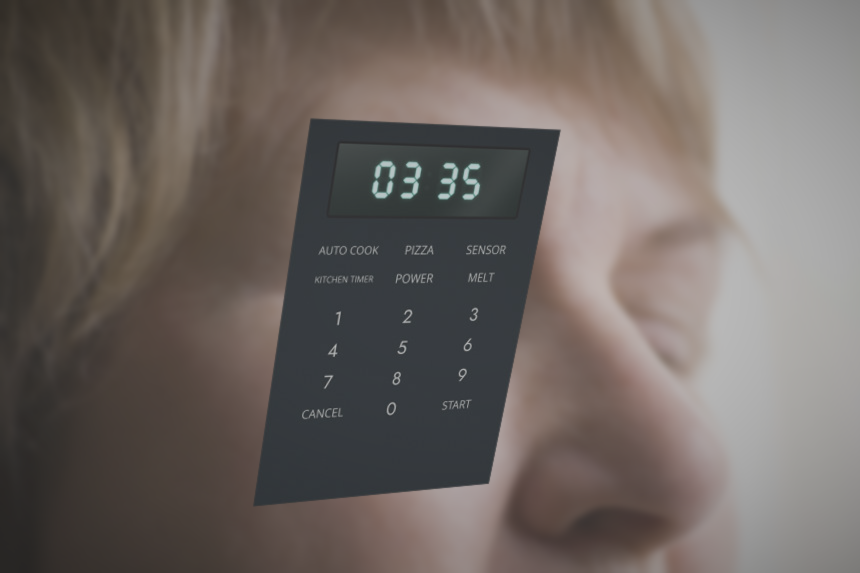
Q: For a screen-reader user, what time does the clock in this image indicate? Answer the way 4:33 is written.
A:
3:35
